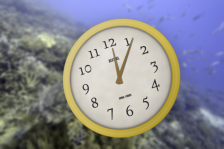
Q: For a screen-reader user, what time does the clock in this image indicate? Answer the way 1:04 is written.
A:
12:06
